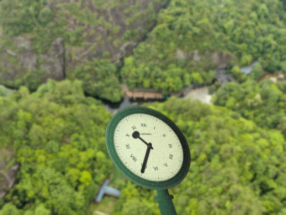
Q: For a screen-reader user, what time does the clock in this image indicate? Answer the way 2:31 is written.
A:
10:35
